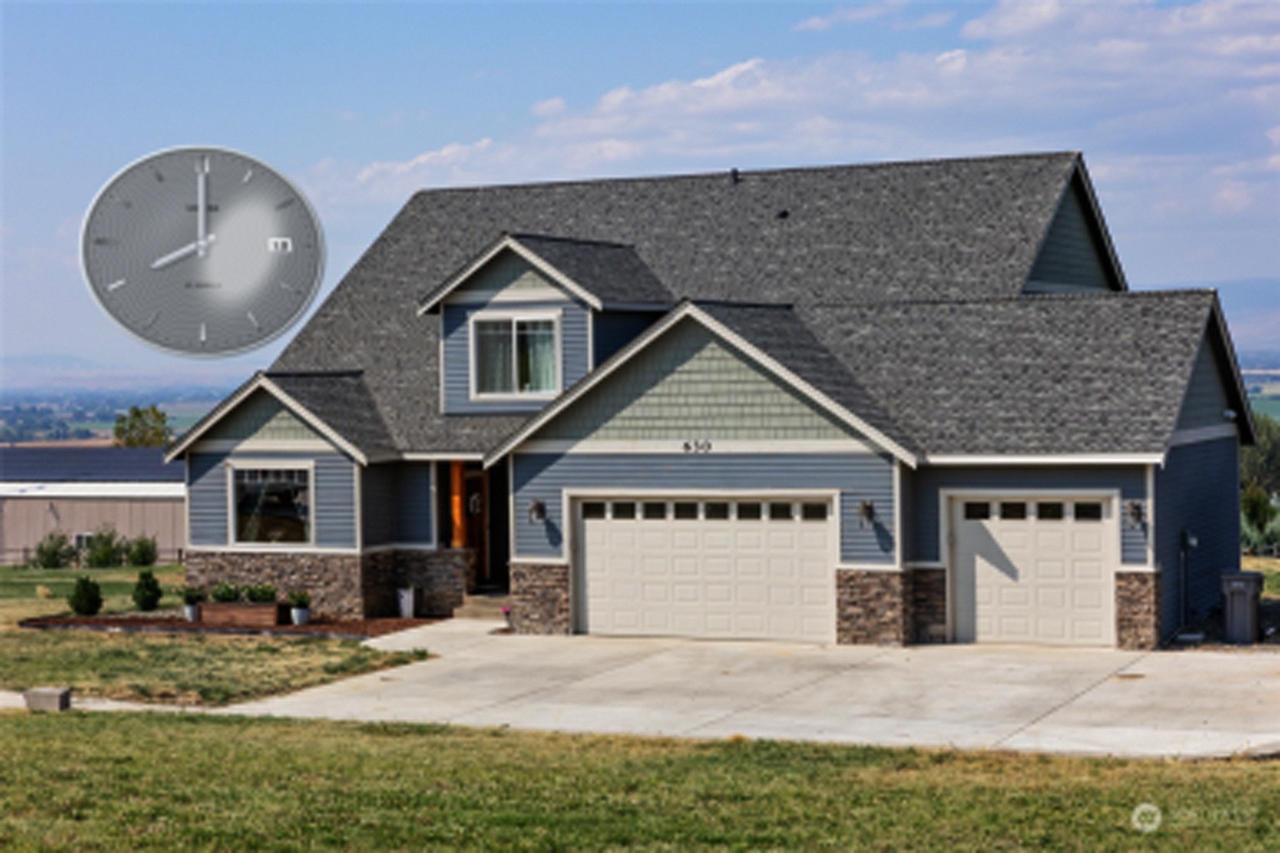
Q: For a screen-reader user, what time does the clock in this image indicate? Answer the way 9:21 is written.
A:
8:00
